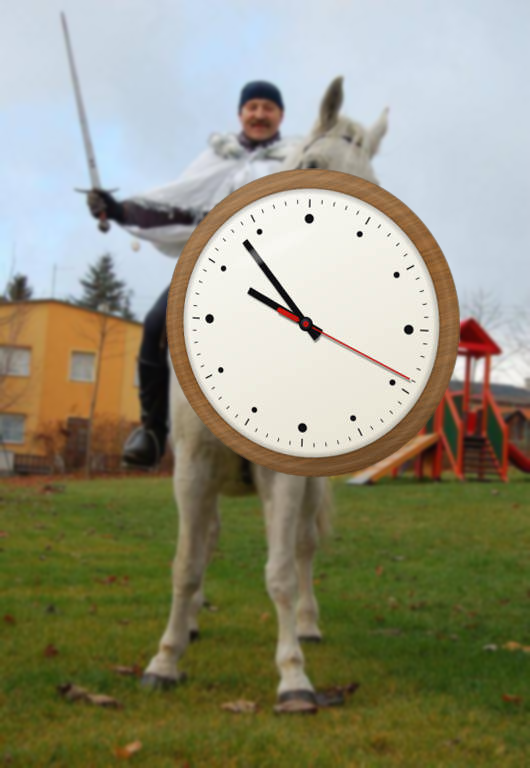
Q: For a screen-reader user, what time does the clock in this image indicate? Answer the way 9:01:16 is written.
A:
9:53:19
